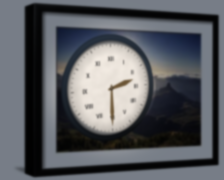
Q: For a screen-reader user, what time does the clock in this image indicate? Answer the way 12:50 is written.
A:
2:30
